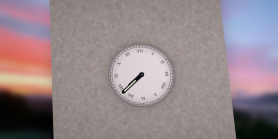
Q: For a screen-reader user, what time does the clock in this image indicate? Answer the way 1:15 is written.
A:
7:38
